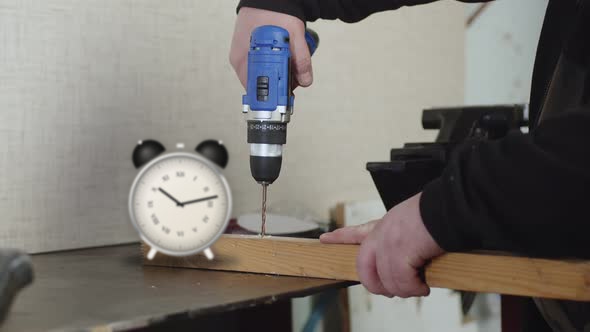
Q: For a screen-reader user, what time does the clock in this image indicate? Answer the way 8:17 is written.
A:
10:13
